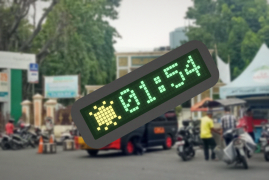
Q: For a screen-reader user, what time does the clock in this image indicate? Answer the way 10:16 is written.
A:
1:54
